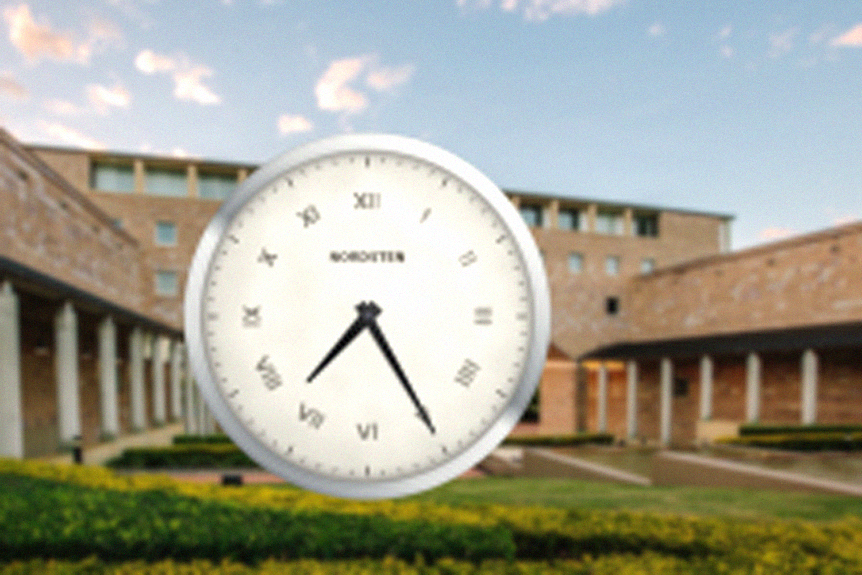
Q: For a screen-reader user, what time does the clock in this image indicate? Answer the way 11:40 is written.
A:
7:25
